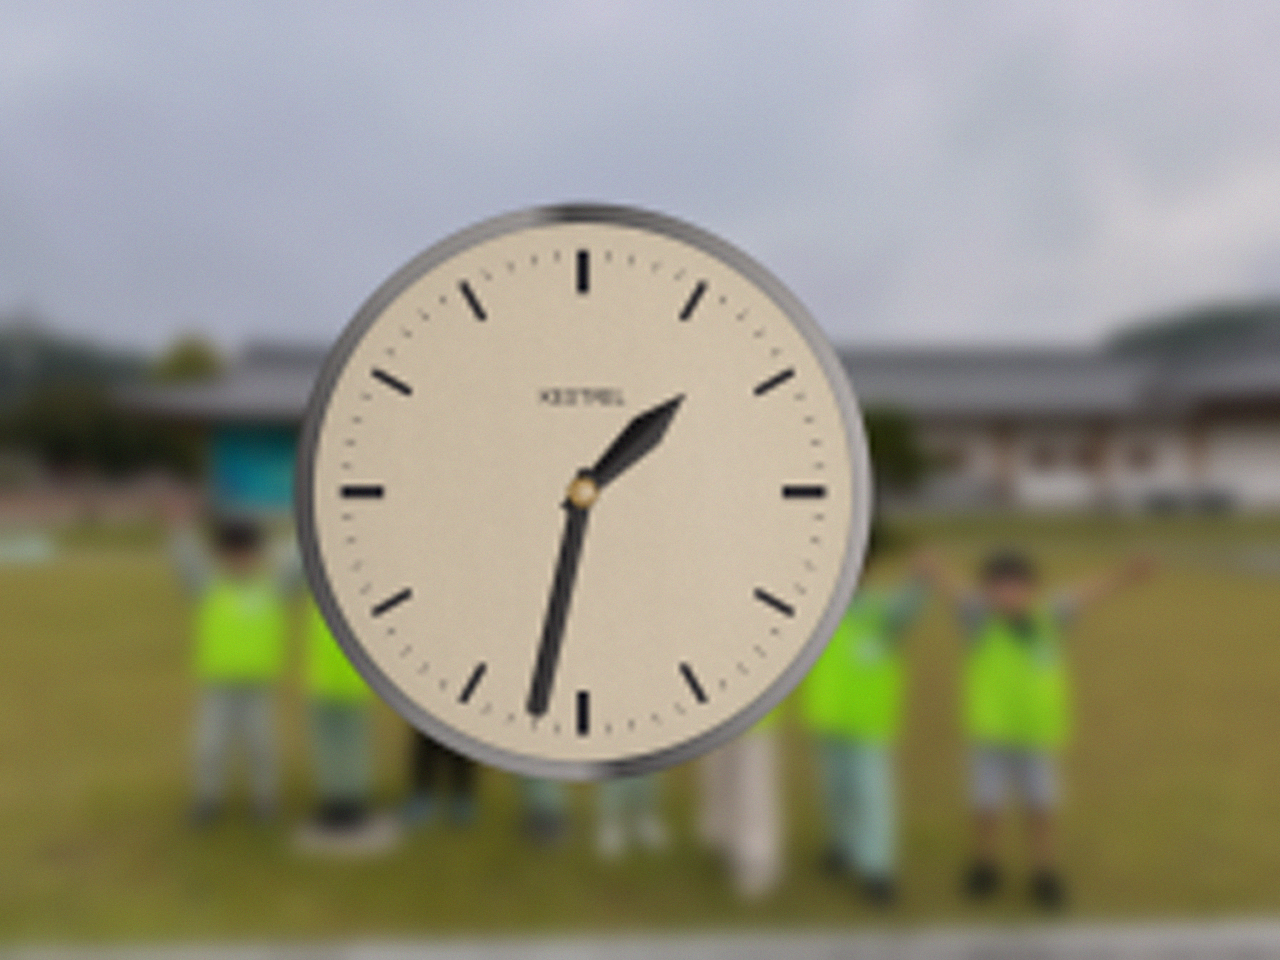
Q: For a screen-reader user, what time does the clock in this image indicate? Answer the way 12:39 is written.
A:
1:32
